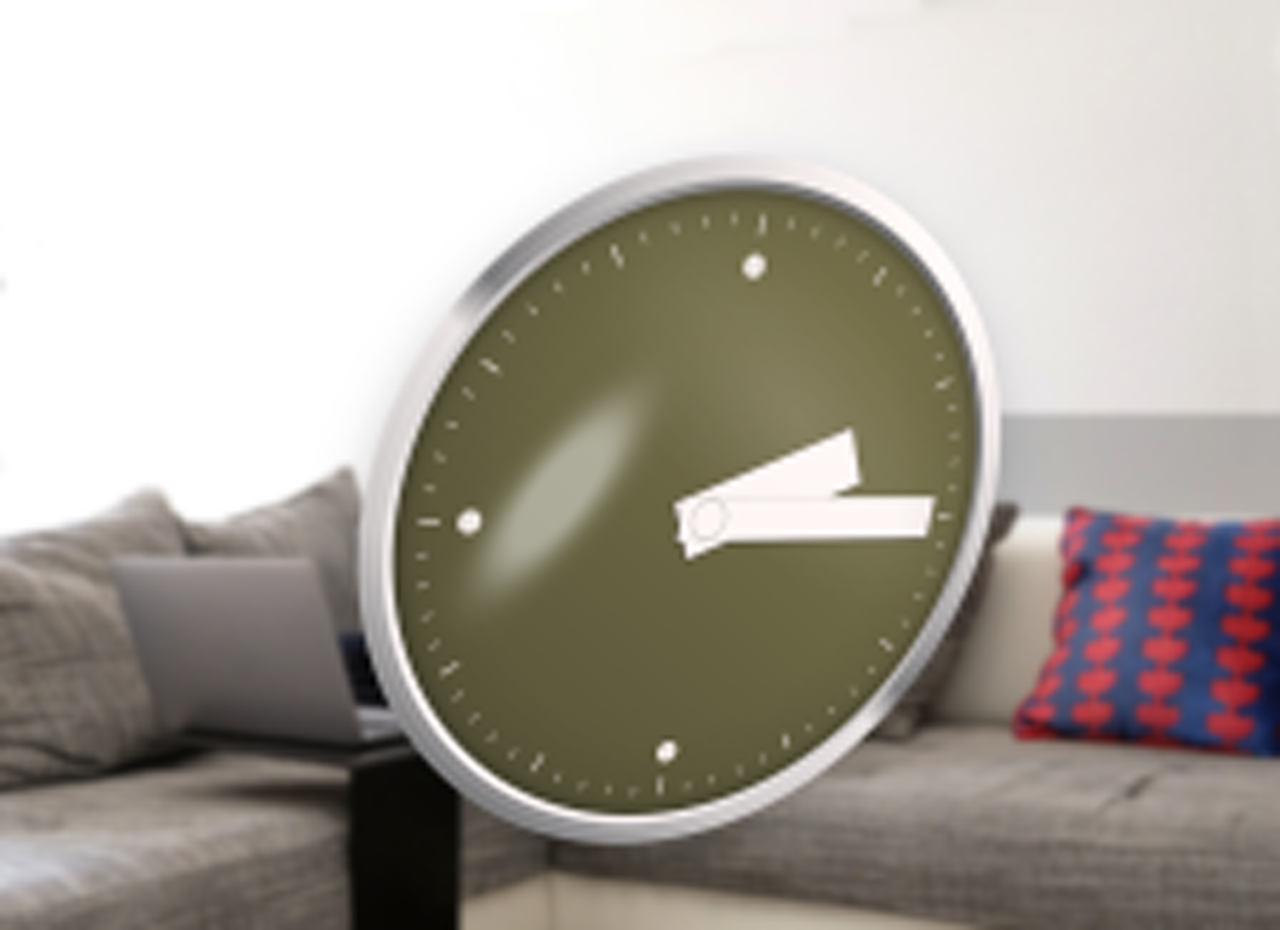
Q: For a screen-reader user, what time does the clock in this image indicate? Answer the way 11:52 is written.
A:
2:15
